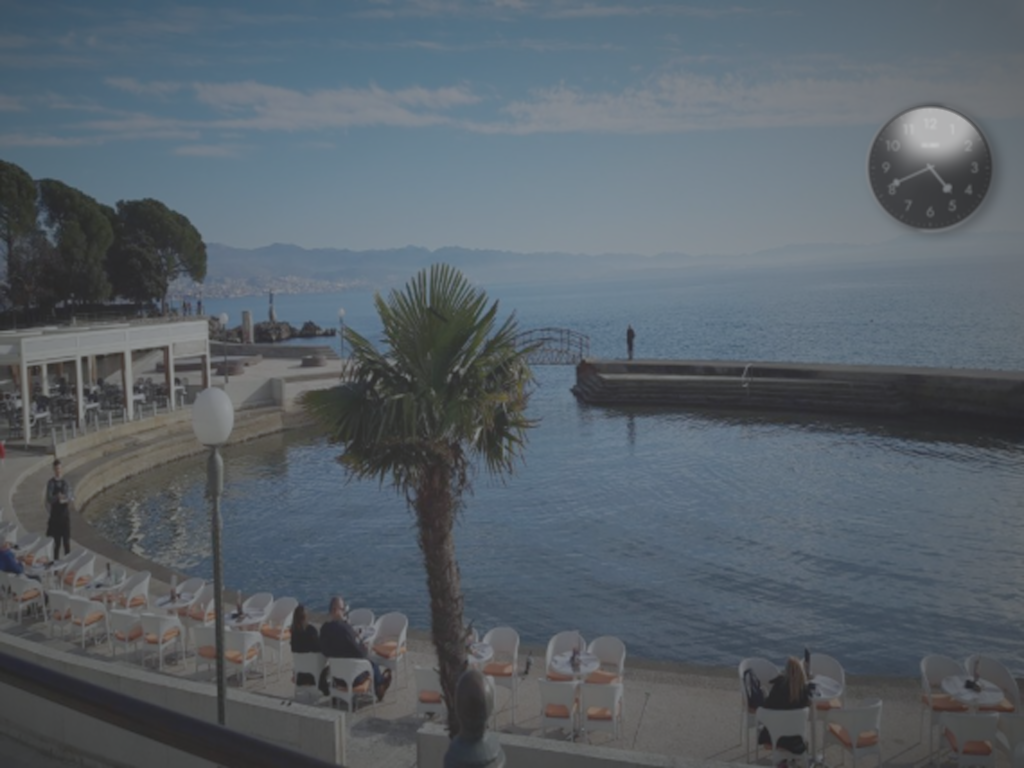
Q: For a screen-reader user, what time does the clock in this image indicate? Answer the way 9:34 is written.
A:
4:41
